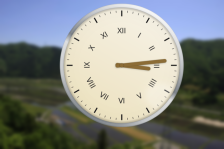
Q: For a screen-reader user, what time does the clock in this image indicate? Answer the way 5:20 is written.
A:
3:14
